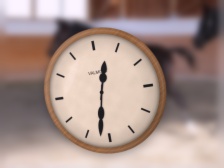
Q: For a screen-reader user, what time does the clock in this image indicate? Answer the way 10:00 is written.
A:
12:32
